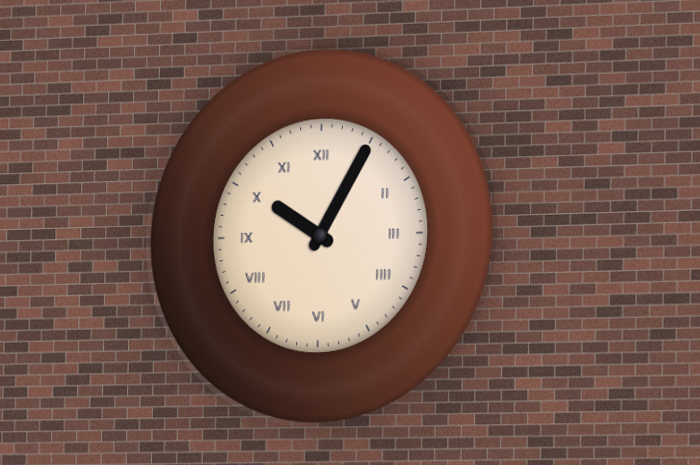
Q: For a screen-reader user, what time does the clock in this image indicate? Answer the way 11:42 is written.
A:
10:05
